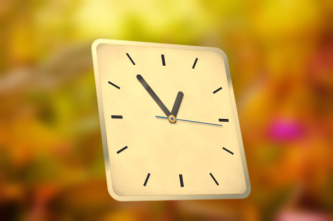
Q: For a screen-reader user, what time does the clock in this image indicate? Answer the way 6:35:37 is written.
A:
12:54:16
